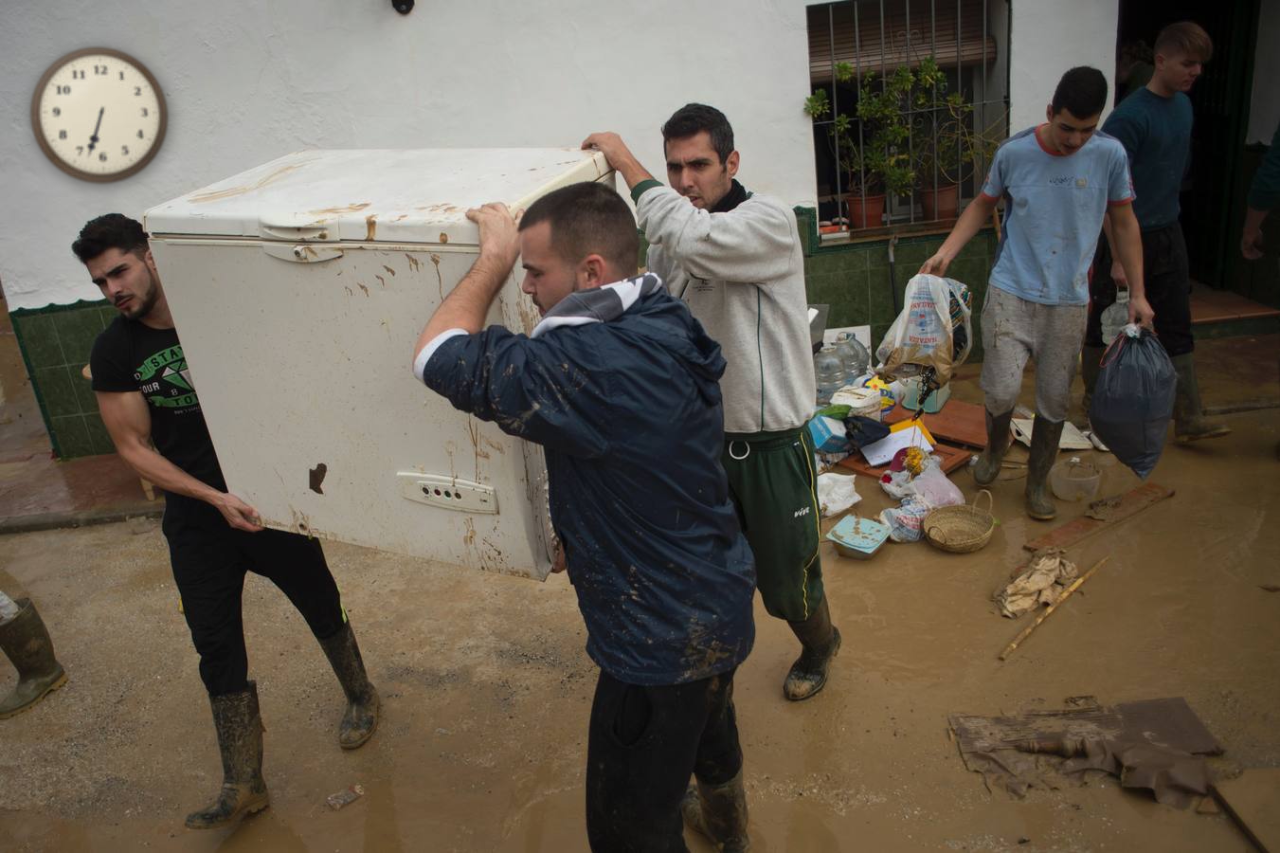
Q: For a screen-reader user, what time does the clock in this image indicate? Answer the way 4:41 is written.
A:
6:33
